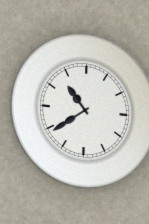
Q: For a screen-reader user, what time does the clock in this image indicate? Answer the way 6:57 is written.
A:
10:39
